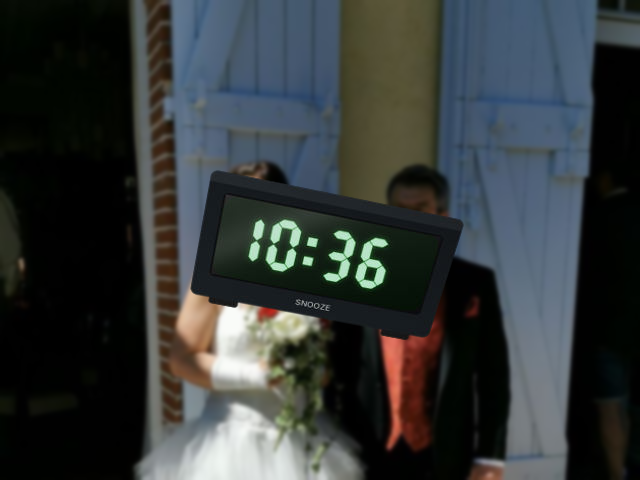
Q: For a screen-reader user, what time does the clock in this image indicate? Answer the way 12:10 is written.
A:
10:36
